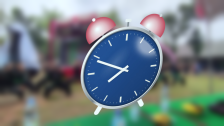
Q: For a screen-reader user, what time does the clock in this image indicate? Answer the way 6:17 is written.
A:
7:49
